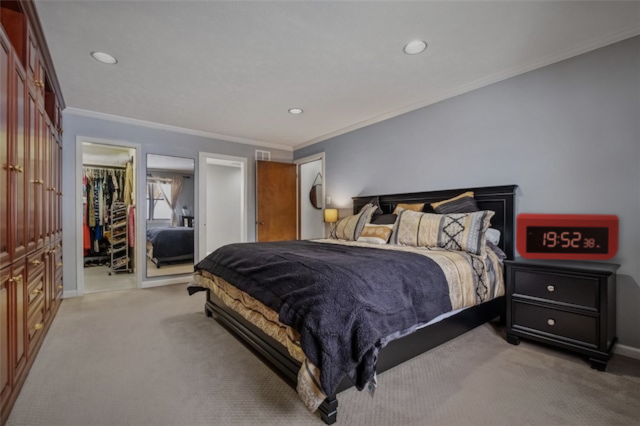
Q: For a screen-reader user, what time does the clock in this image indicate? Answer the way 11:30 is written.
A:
19:52
